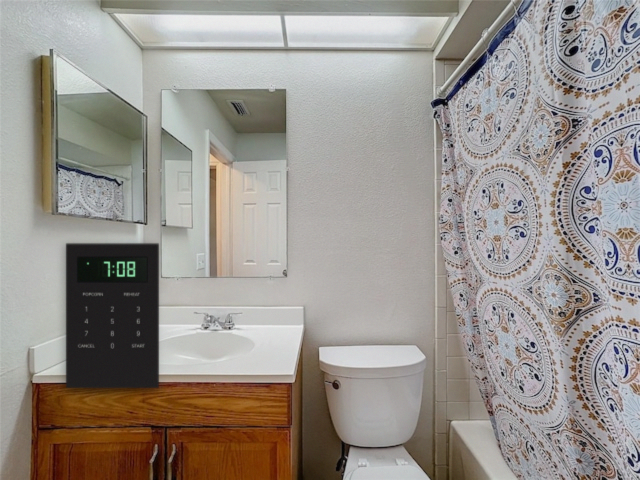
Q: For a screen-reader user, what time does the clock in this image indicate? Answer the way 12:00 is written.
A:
7:08
